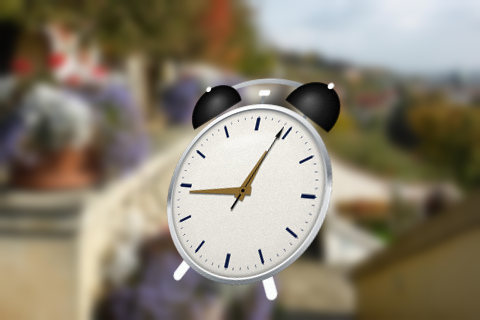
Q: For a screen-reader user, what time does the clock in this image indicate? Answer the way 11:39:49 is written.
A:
12:44:04
